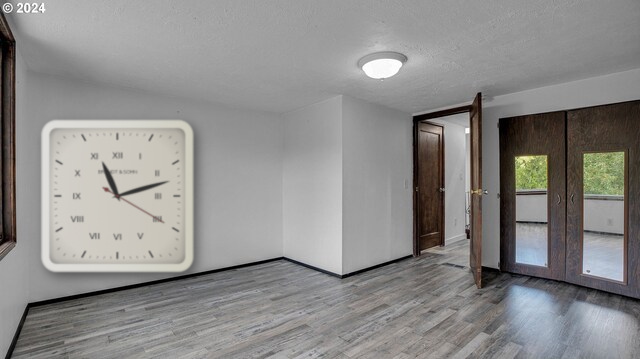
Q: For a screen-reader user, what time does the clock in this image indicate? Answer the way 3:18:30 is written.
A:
11:12:20
